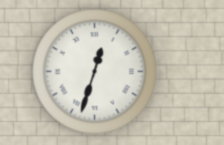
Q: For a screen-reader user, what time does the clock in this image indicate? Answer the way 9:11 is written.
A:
12:33
